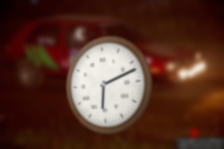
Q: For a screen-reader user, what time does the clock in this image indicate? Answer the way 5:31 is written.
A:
6:12
